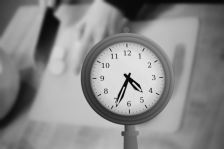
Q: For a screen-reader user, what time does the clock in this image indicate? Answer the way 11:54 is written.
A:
4:34
